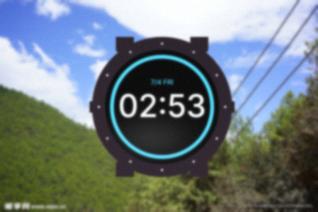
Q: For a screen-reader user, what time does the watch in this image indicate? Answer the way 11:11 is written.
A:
2:53
